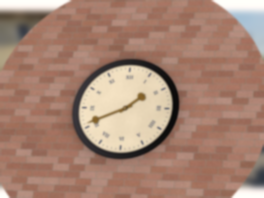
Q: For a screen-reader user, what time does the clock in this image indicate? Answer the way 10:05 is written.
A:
1:41
